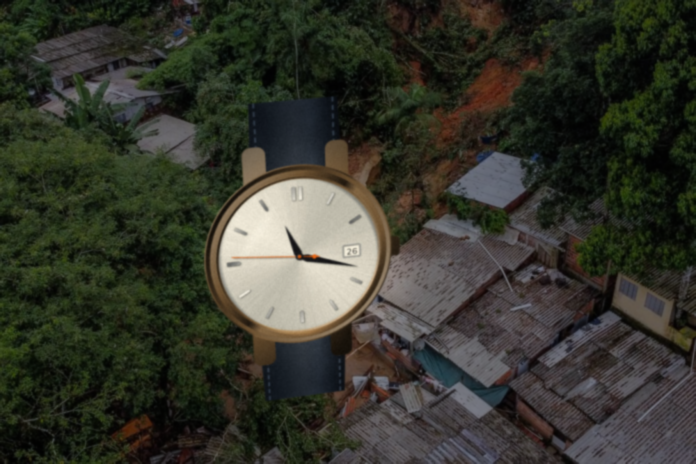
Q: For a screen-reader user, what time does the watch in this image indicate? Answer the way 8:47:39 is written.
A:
11:17:46
